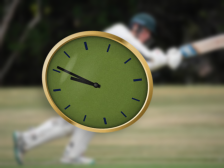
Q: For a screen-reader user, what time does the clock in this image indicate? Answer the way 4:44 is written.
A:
9:51
